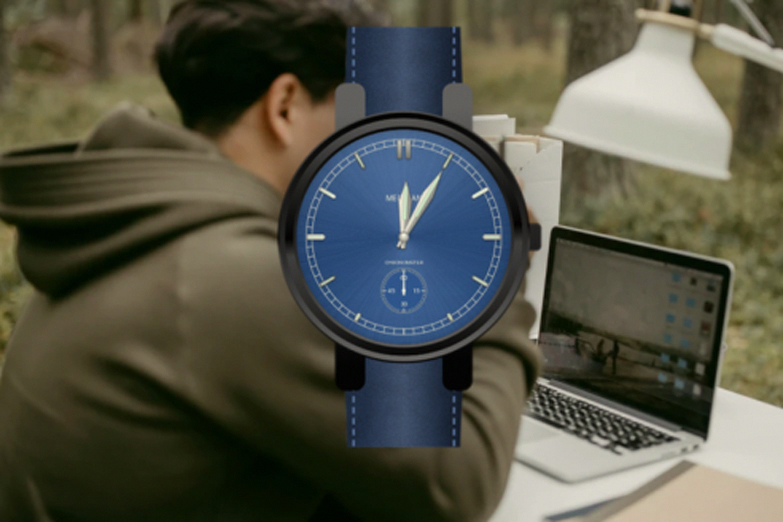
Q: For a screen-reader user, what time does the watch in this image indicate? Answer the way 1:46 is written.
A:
12:05
